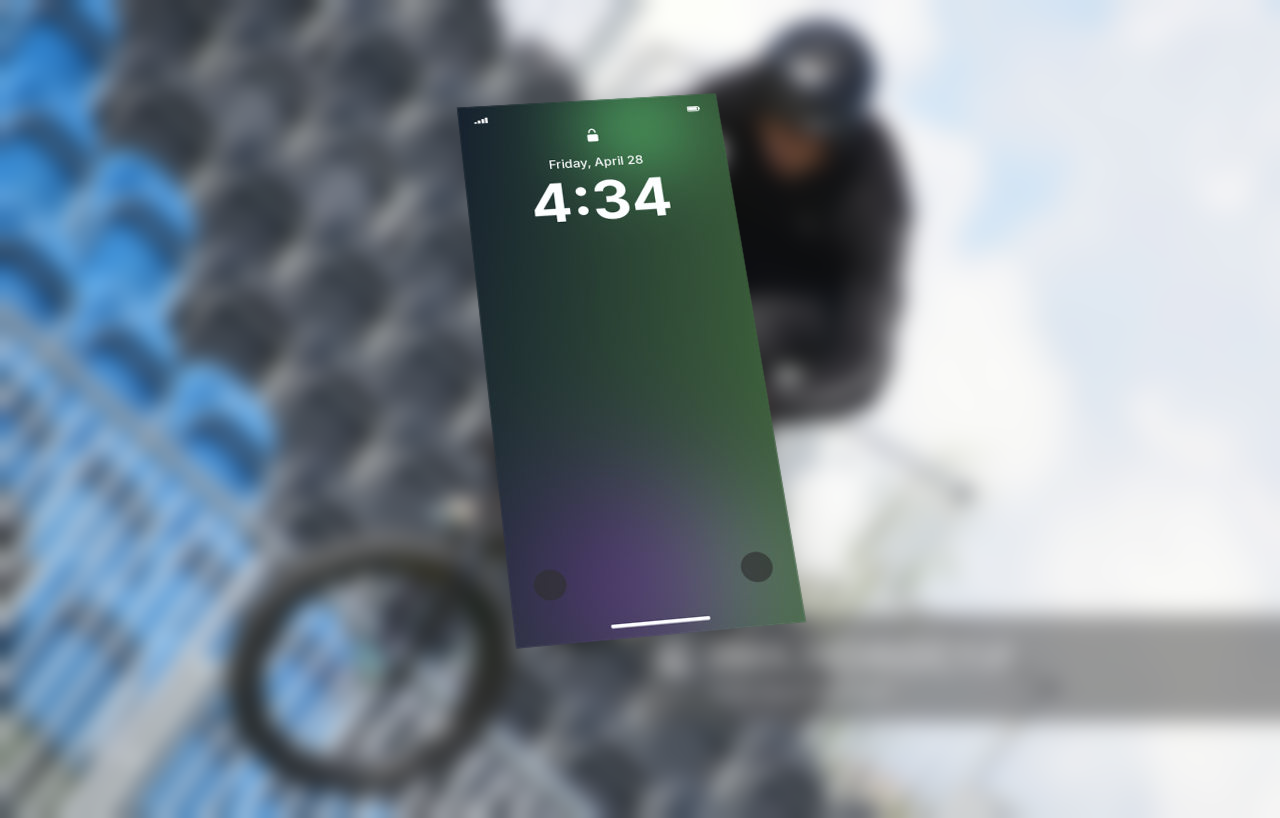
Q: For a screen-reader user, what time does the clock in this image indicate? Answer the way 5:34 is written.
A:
4:34
